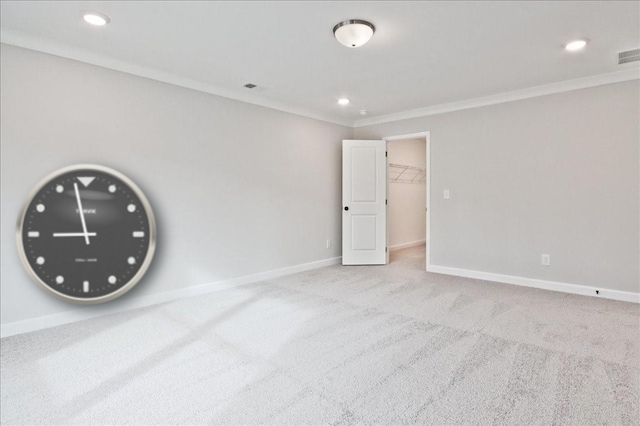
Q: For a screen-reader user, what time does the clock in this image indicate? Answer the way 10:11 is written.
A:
8:58
